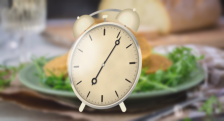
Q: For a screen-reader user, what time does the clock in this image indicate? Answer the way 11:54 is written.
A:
7:06
